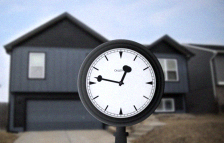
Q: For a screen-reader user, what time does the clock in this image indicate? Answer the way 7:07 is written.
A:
12:47
